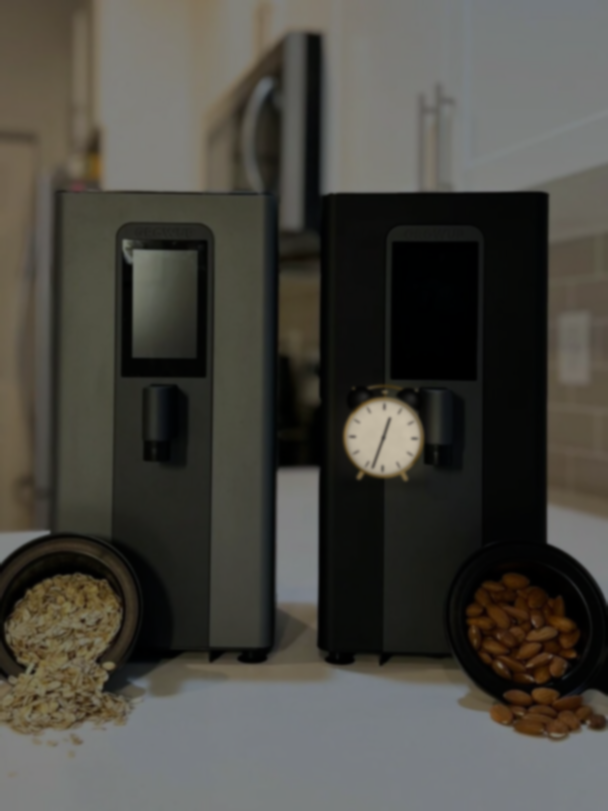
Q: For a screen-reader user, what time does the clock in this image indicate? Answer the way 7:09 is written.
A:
12:33
